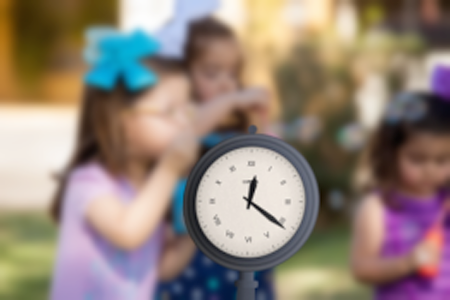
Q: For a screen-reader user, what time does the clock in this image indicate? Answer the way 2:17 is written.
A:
12:21
